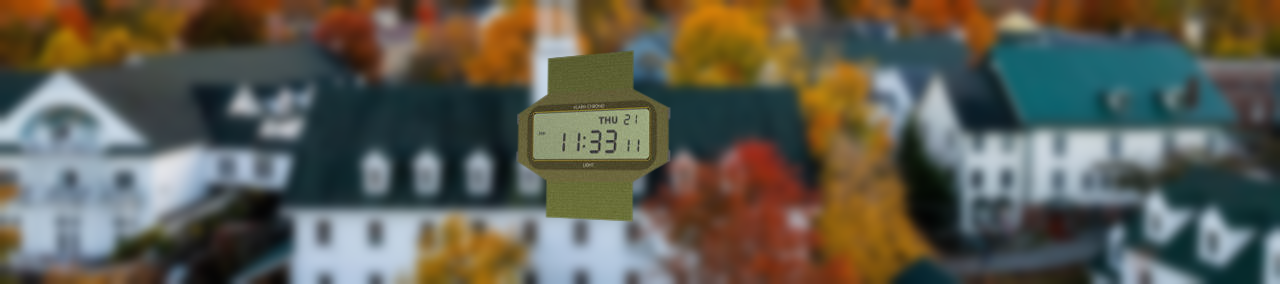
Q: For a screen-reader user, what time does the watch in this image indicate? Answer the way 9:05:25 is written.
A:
11:33:11
